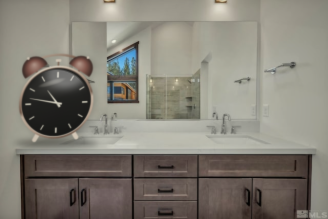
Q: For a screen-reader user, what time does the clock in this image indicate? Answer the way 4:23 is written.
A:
10:47
